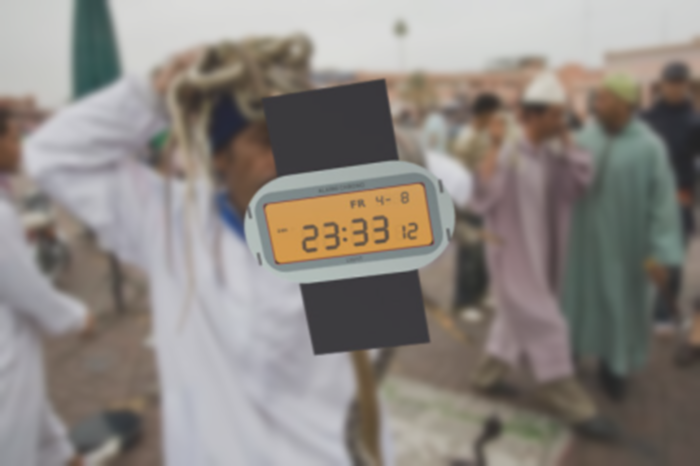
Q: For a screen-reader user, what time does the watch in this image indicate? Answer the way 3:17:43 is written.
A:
23:33:12
